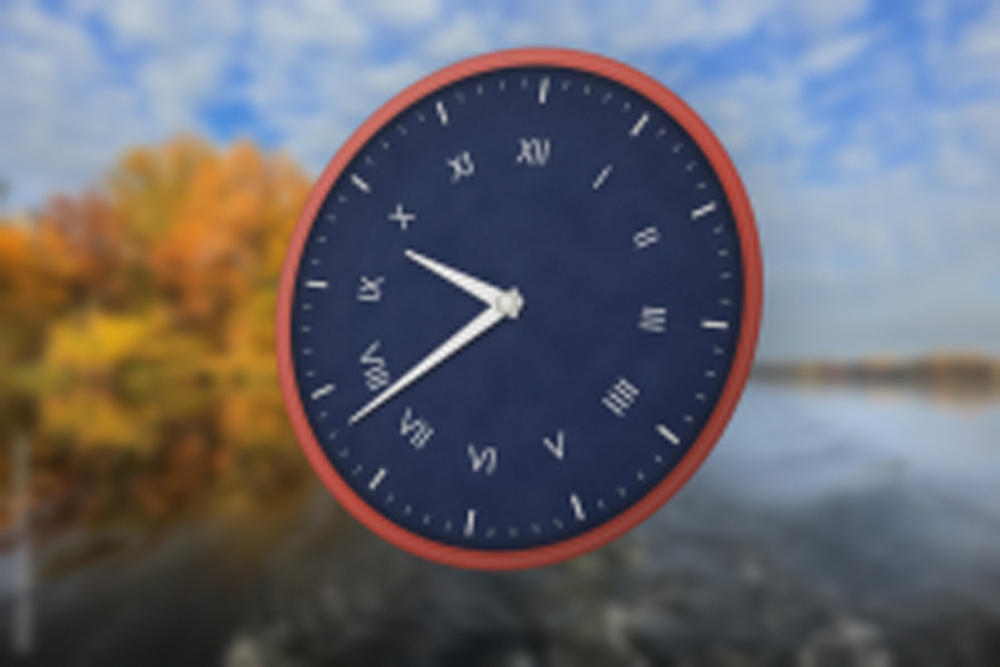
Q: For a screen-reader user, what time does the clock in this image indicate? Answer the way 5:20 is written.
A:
9:38
